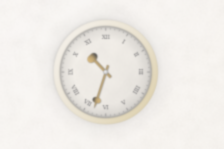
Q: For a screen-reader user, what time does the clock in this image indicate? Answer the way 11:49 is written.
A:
10:33
